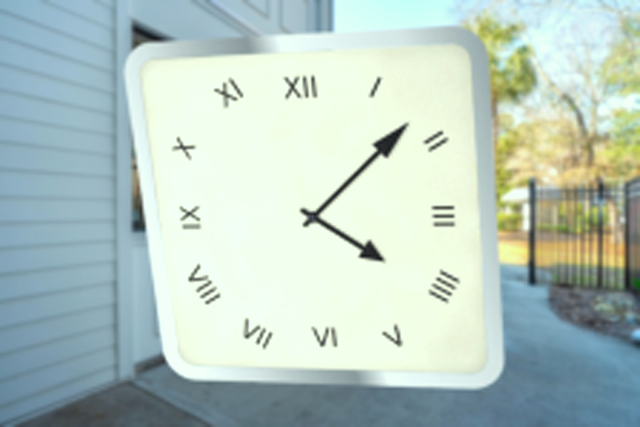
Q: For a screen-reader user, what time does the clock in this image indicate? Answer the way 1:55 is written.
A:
4:08
